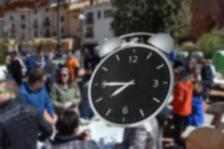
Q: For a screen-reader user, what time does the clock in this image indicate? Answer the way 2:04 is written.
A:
7:45
